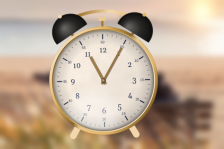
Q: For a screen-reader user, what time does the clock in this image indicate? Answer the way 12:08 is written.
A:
11:05
